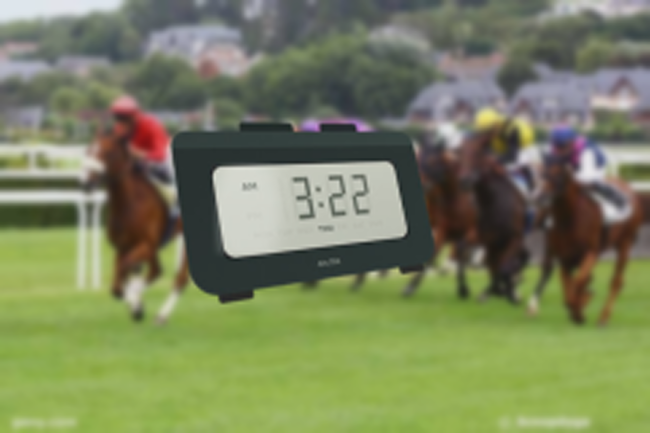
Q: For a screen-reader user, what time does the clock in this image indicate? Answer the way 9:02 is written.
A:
3:22
